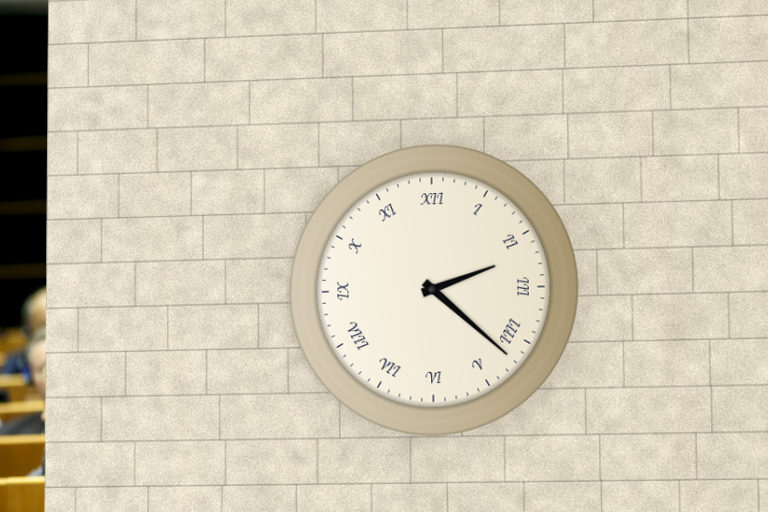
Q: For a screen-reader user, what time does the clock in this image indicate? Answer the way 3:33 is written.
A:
2:22
